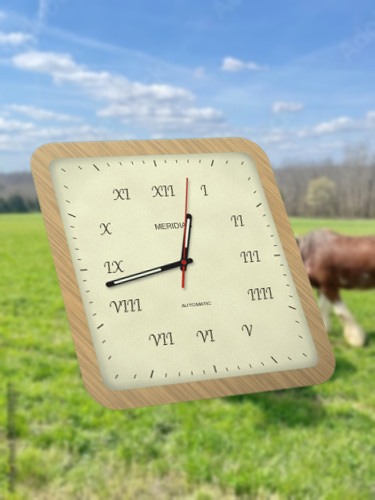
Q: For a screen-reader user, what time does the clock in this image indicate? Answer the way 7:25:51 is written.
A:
12:43:03
